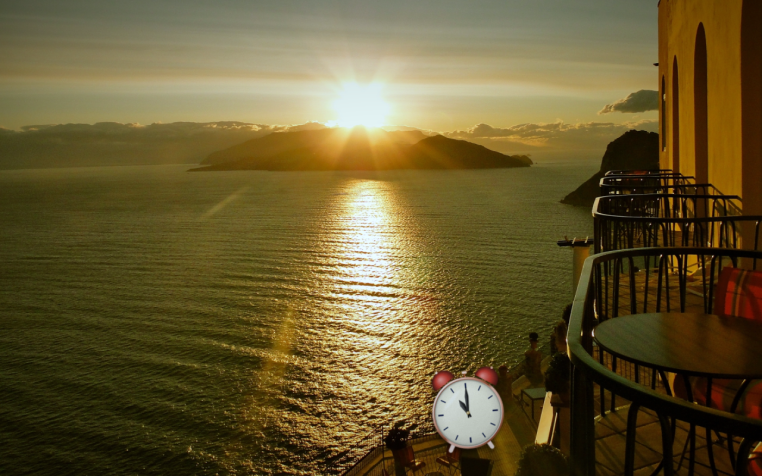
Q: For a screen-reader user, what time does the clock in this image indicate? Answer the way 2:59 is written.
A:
11:00
